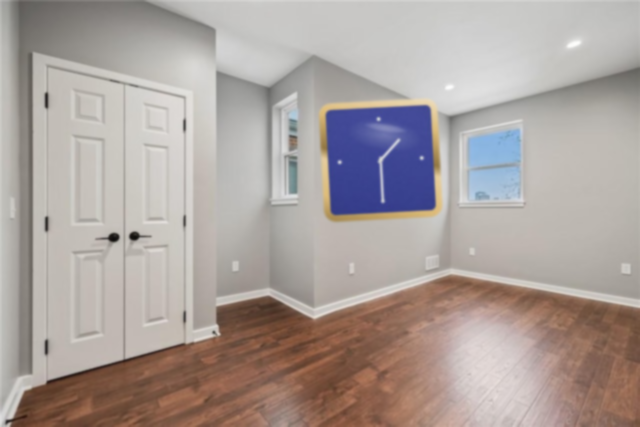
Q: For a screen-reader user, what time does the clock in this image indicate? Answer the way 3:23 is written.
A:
1:30
